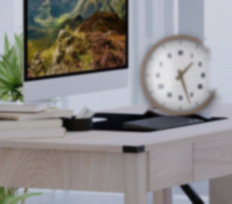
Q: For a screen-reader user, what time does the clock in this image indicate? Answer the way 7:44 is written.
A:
1:27
